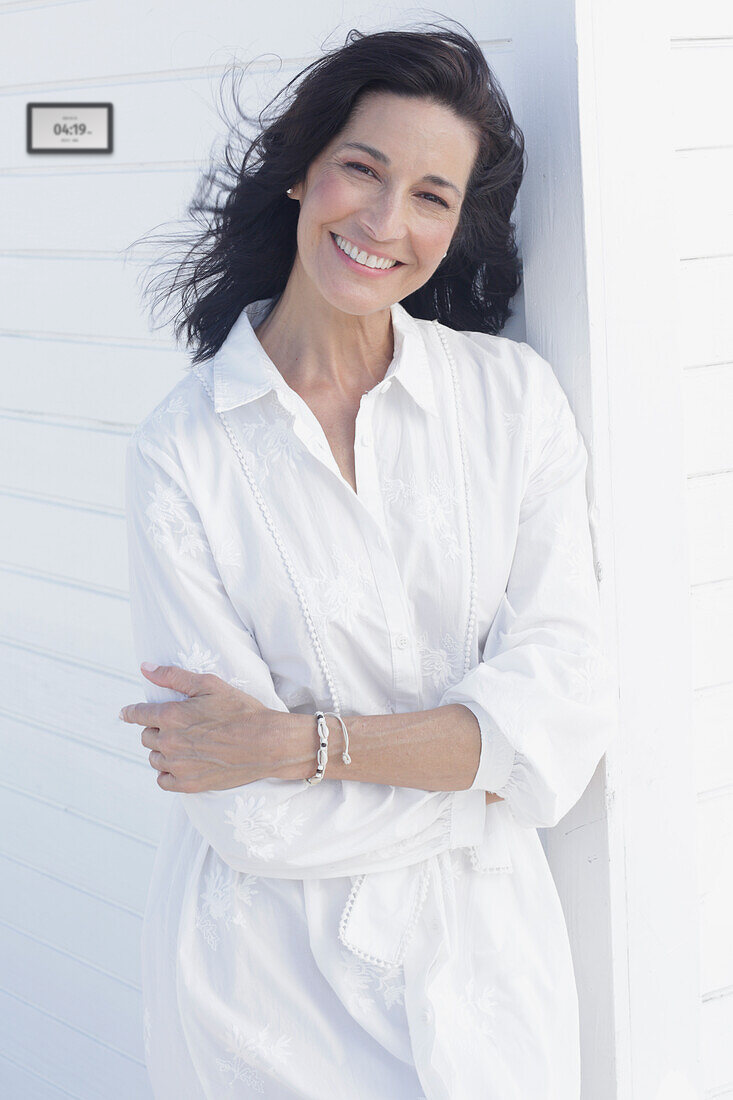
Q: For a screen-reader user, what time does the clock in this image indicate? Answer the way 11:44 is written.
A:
4:19
